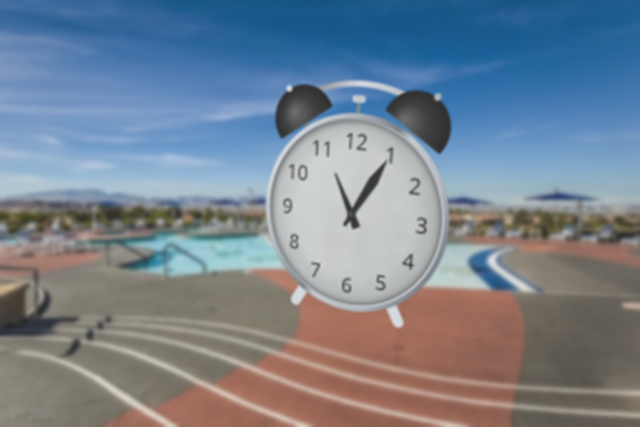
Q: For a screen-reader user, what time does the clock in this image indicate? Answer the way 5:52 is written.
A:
11:05
